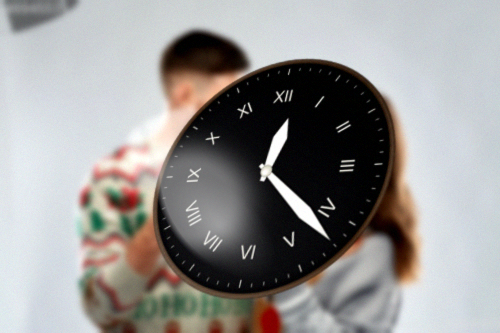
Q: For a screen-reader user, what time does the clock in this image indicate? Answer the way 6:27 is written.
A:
12:22
